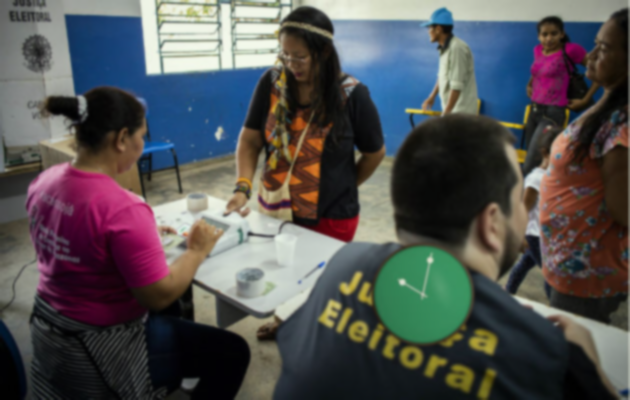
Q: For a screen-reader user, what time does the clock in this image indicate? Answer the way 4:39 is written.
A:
10:02
